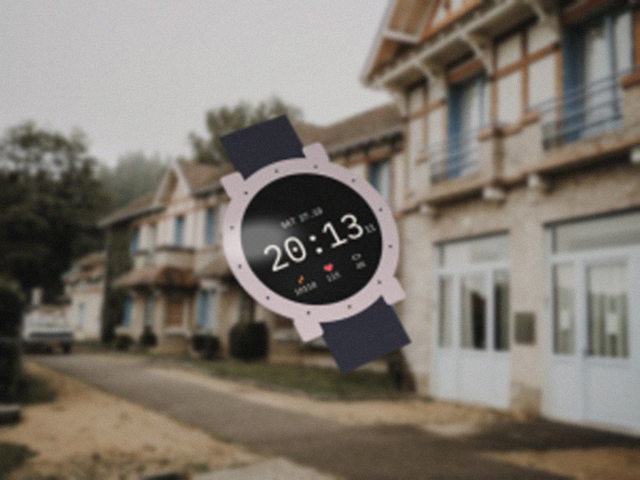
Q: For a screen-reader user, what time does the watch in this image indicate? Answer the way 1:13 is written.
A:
20:13
